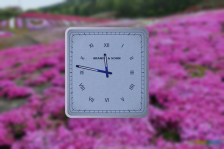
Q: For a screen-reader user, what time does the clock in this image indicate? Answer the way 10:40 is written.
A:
11:47
